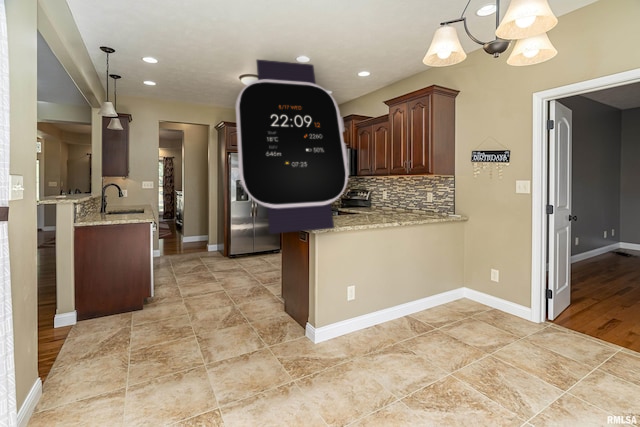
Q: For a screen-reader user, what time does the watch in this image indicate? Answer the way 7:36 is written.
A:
22:09
